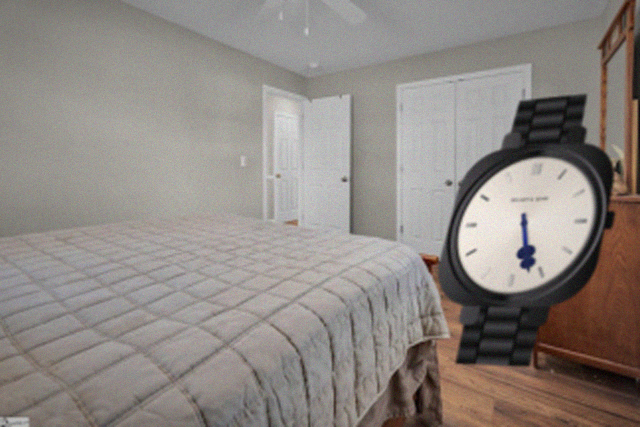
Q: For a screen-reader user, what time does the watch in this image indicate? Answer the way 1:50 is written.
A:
5:27
